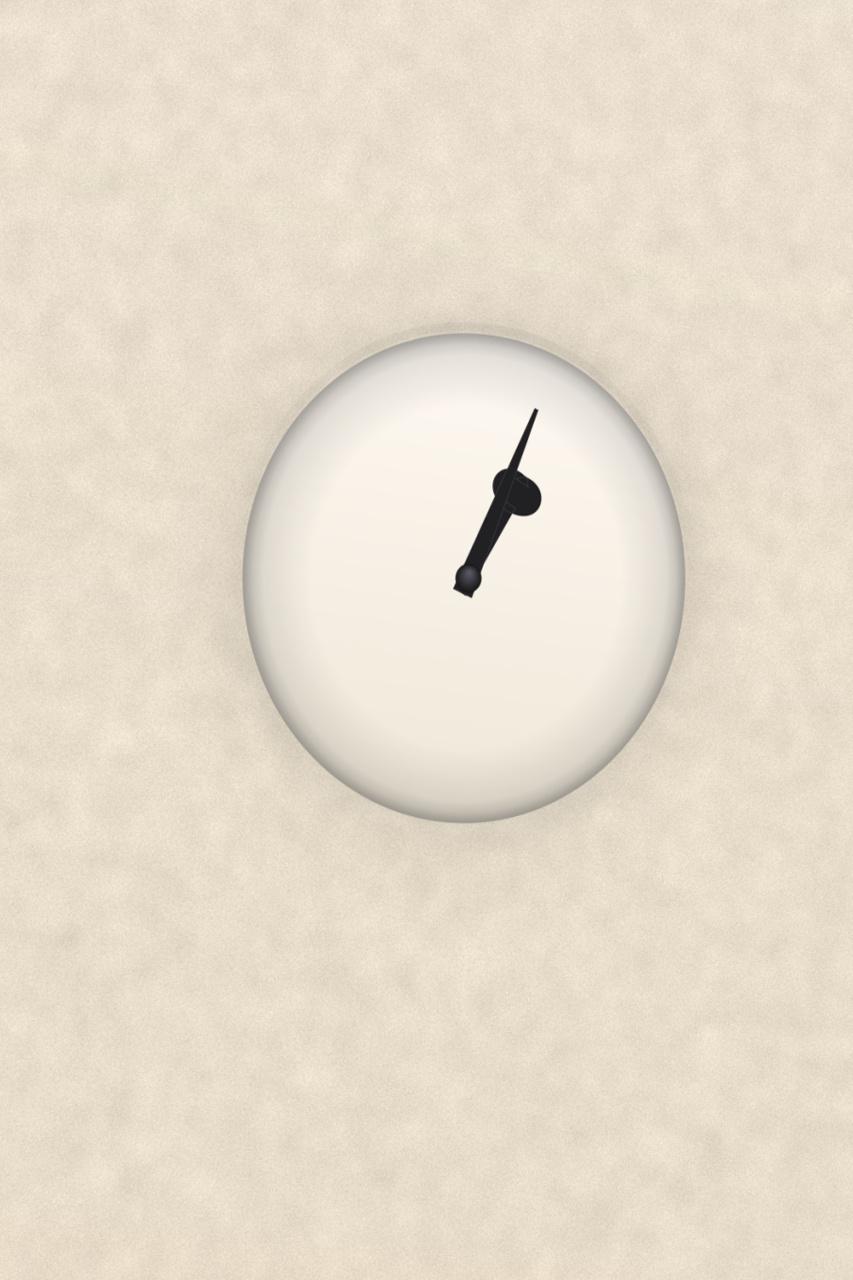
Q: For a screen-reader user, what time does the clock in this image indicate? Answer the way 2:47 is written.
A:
1:04
